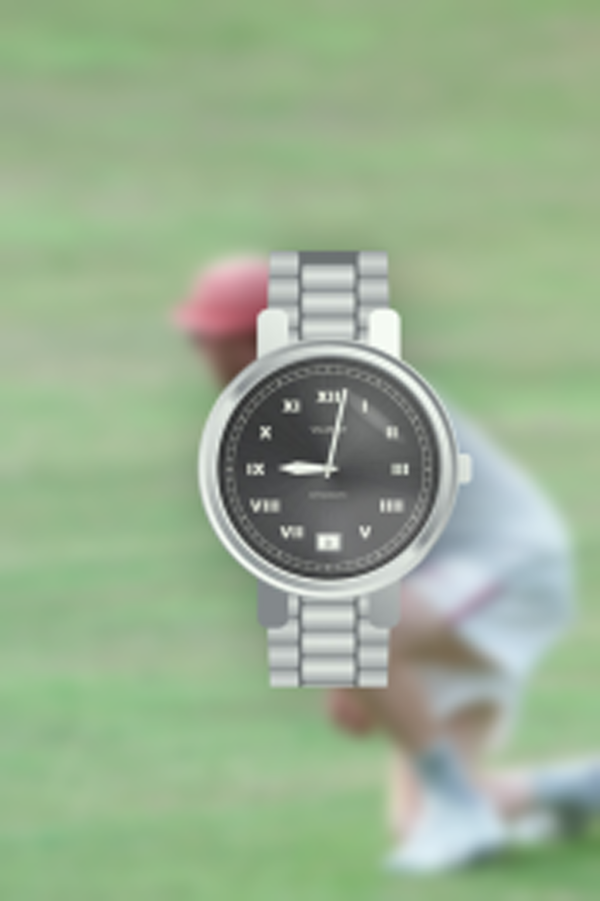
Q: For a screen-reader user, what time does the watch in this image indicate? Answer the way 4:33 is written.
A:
9:02
